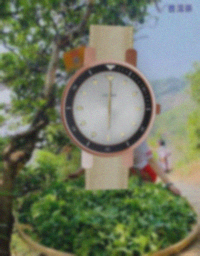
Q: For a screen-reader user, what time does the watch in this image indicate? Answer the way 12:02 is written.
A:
6:00
